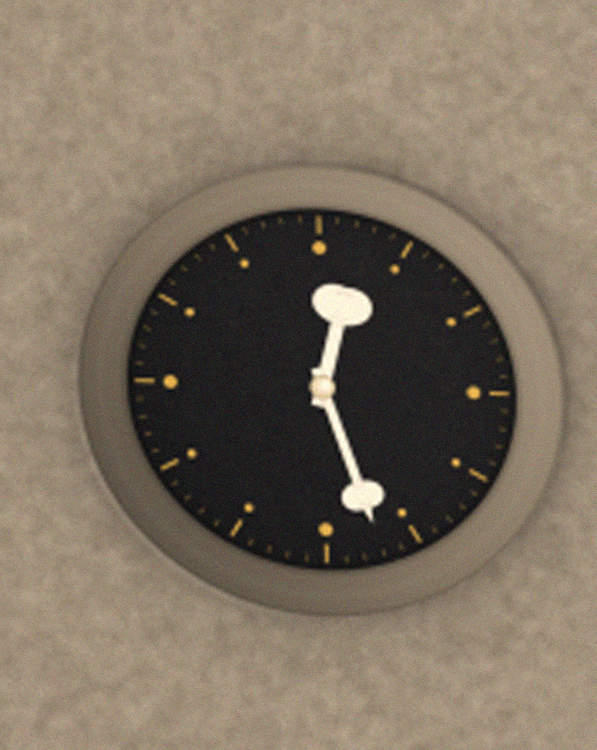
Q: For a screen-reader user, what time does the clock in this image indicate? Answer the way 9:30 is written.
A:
12:27
